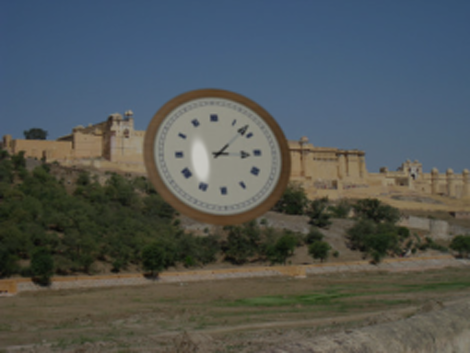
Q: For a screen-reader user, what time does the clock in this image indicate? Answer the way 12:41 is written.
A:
3:08
